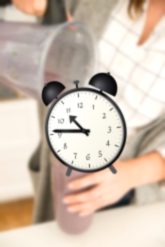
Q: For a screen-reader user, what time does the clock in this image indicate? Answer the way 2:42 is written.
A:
10:46
